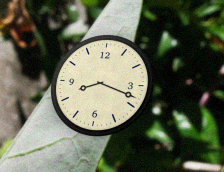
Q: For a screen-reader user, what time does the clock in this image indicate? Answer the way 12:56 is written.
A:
8:18
